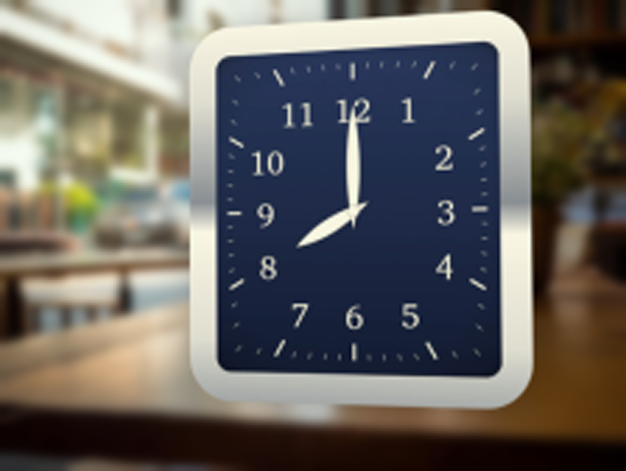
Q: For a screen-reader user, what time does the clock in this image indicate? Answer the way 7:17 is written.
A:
8:00
